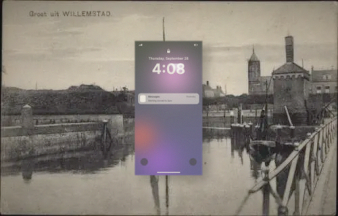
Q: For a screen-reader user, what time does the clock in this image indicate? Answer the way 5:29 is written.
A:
4:08
